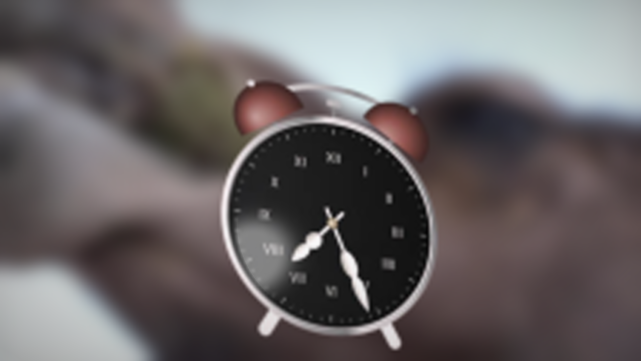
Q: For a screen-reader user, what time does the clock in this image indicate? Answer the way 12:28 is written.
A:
7:26
